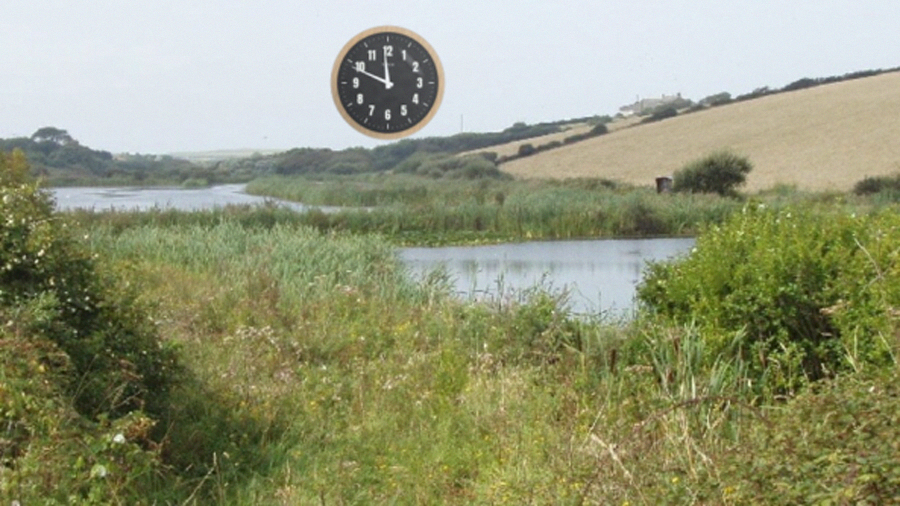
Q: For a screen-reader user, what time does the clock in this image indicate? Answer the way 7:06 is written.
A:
11:49
